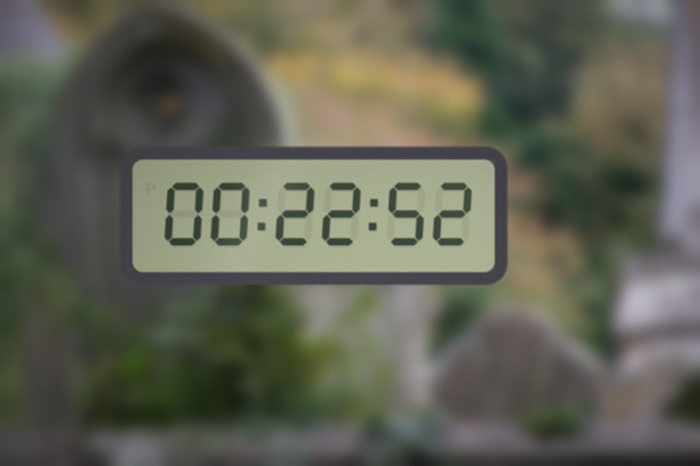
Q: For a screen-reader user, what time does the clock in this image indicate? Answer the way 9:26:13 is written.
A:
0:22:52
